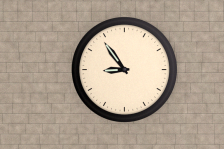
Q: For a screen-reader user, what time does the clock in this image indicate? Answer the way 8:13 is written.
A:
8:54
